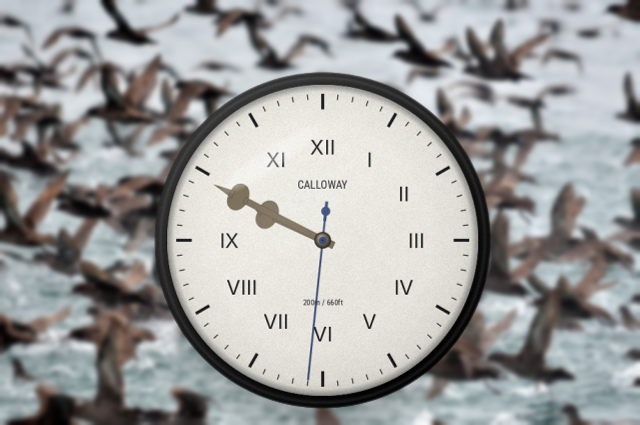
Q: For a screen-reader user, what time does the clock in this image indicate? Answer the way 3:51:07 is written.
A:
9:49:31
